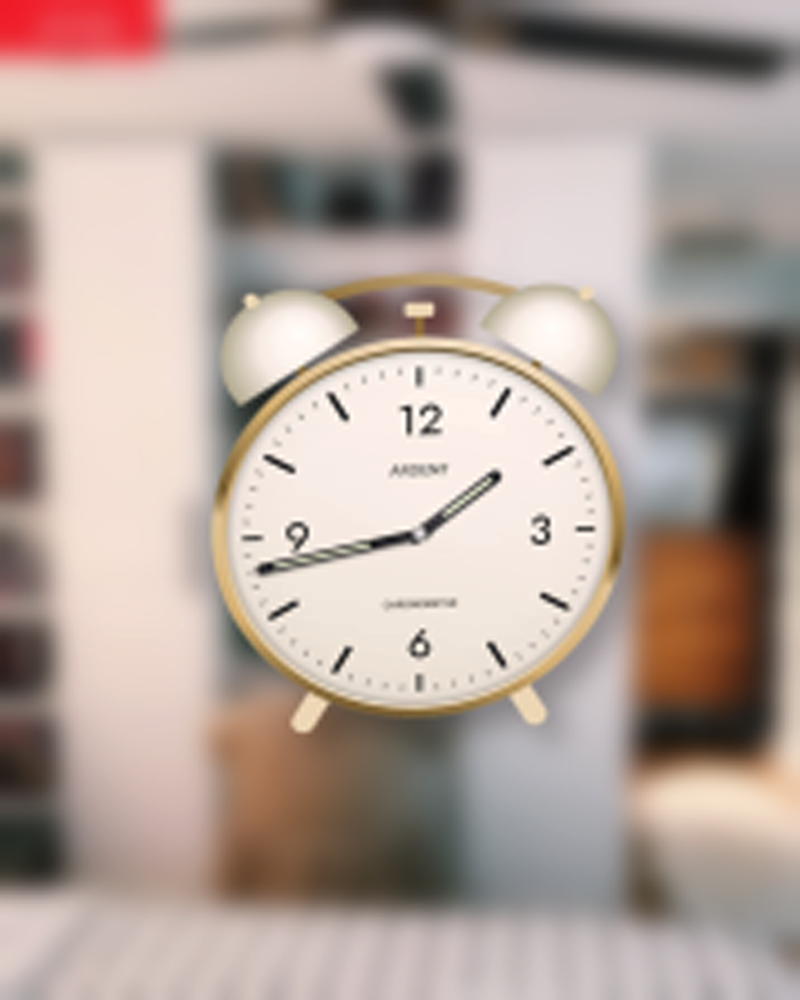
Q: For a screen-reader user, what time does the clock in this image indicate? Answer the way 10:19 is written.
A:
1:43
